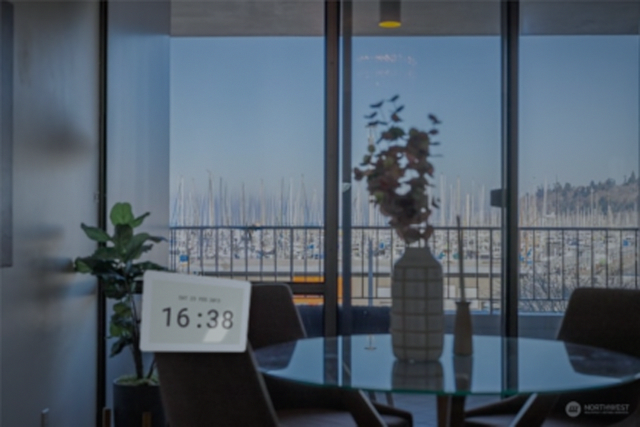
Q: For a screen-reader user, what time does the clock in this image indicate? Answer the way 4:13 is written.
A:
16:38
